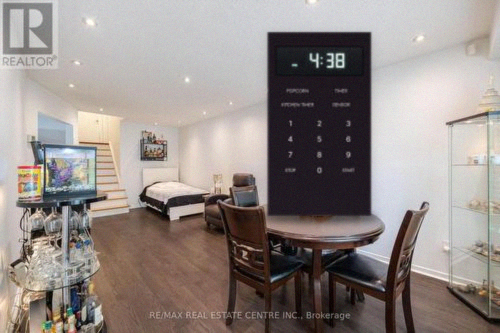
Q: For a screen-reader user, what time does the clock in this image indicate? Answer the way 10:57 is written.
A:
4:38
